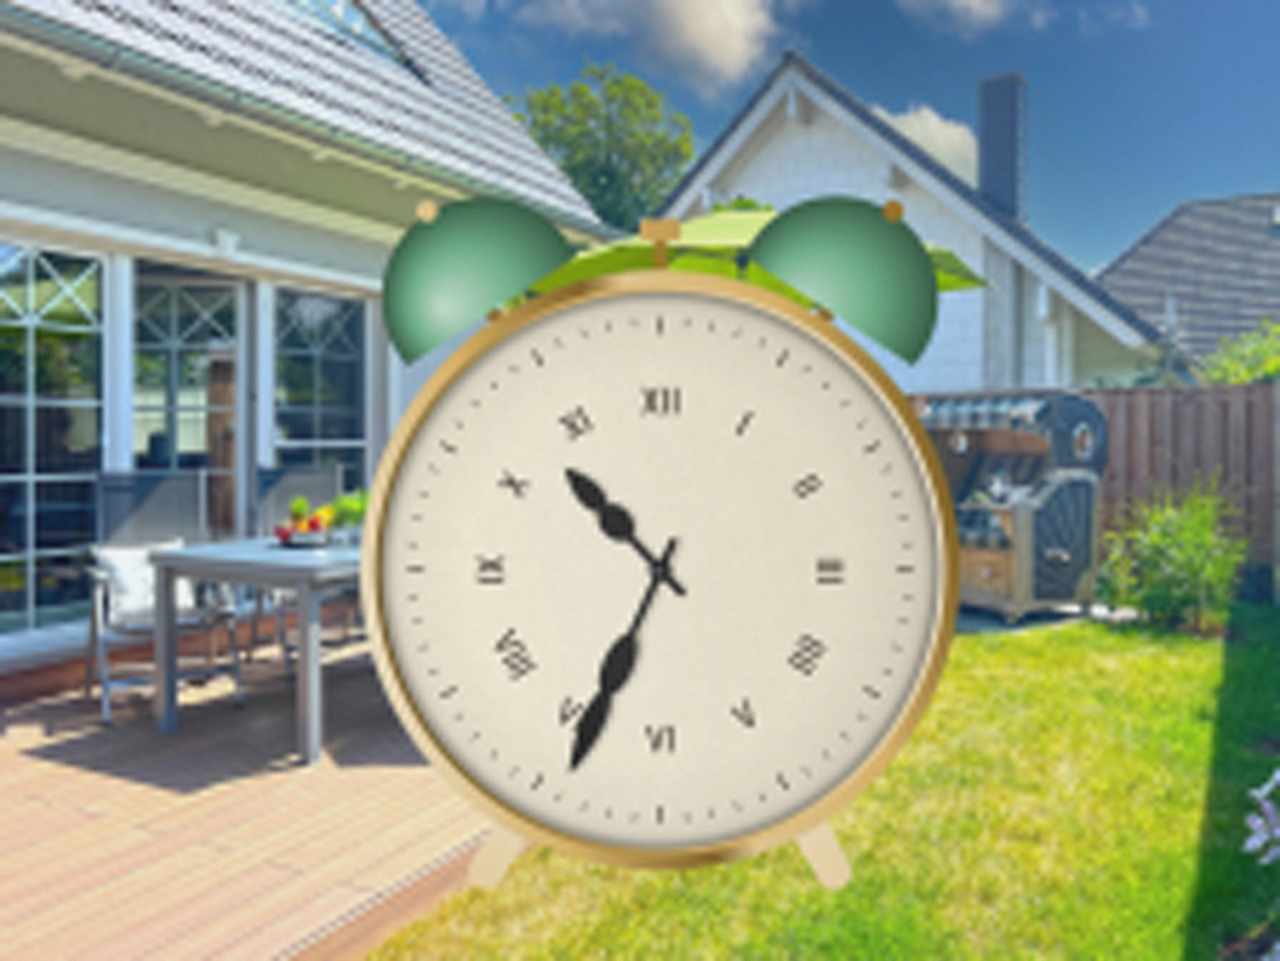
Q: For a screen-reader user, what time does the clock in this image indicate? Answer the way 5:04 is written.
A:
10:34
